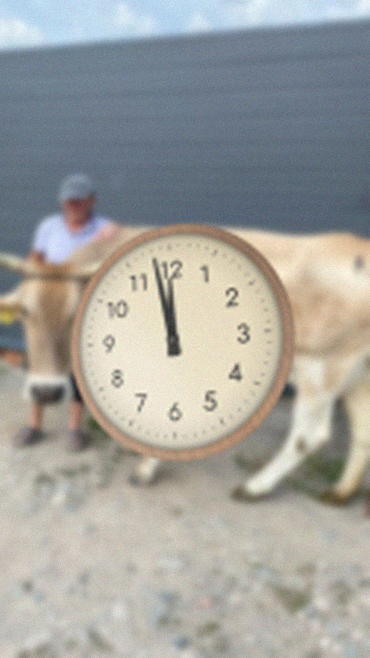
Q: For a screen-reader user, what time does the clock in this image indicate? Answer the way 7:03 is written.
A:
11:58
